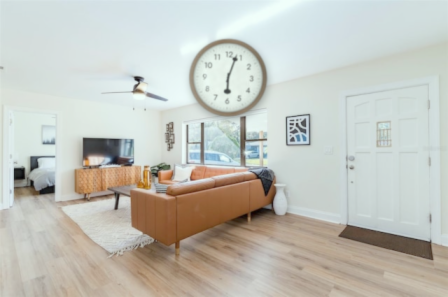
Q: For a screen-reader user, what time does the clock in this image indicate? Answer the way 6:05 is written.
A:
6:03
